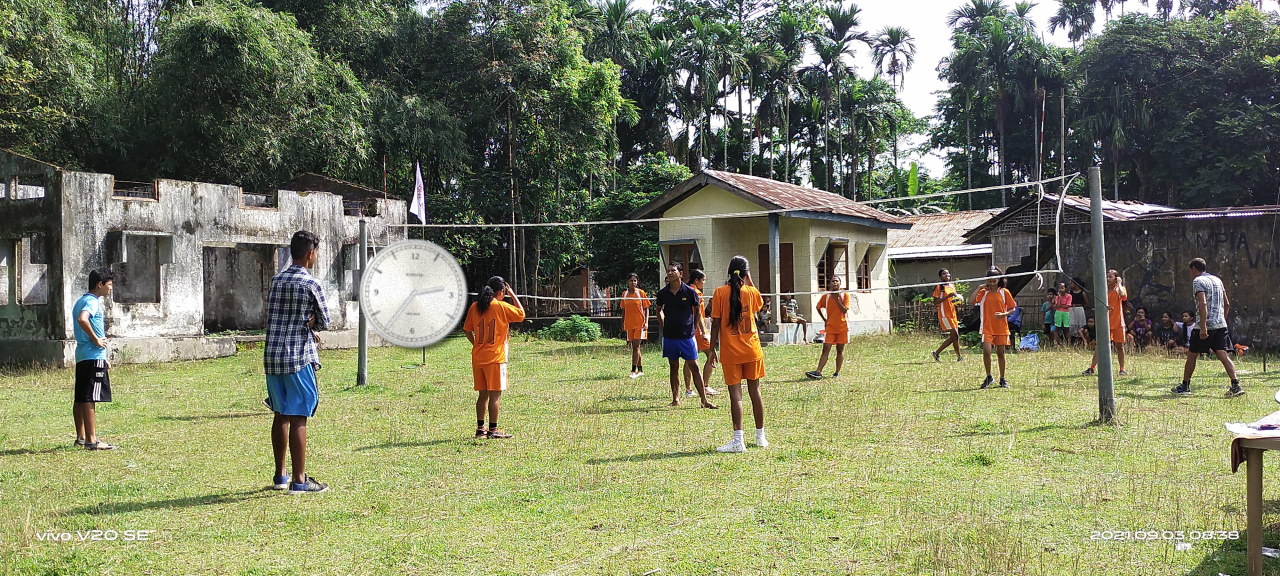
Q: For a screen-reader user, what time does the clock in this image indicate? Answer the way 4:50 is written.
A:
2:36
